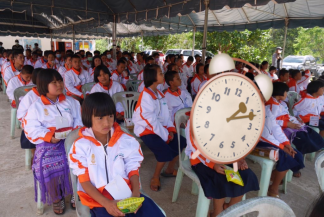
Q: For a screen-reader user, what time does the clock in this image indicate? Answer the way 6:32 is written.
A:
1:11
